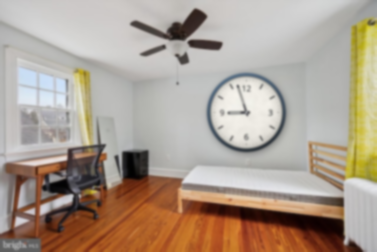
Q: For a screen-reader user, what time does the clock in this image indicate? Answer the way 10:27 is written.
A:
8:57
